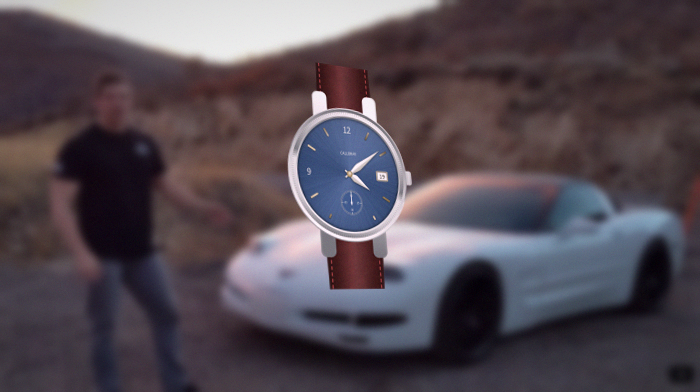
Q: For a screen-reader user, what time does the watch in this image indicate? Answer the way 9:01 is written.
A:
4:09
